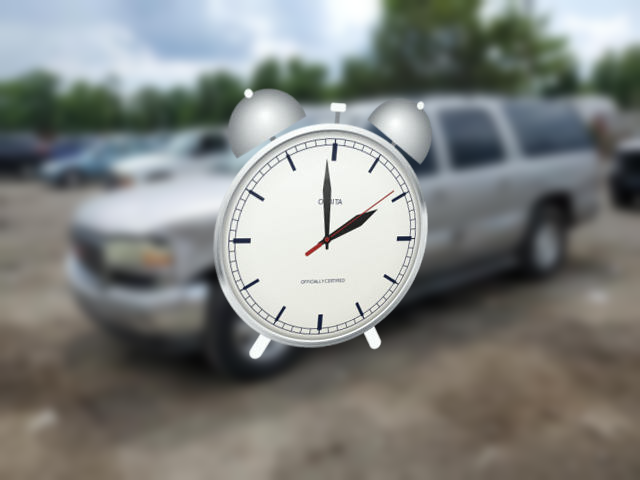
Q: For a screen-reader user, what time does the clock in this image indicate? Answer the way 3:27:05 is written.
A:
1:59:09
